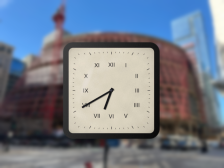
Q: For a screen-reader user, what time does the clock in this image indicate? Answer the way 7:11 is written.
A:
6:40
